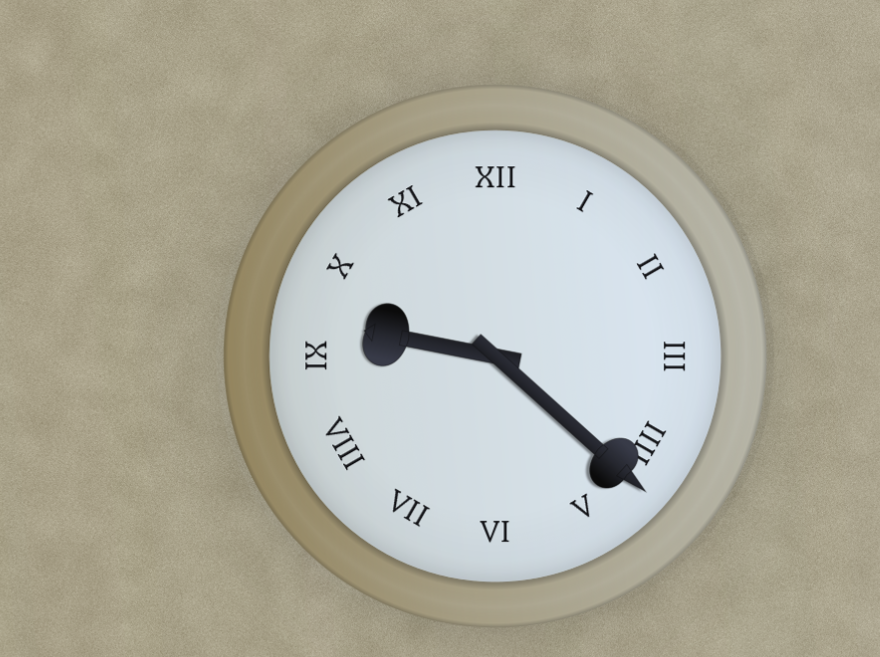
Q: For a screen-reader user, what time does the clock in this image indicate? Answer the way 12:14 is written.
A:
9:22
